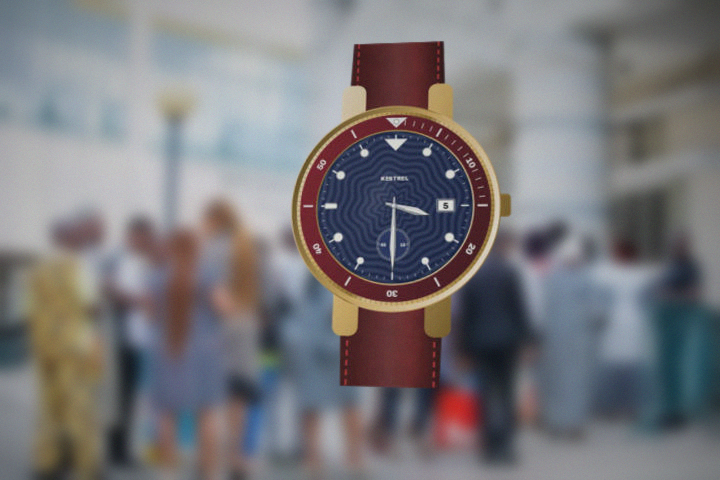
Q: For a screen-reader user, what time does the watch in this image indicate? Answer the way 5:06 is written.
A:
3:30
